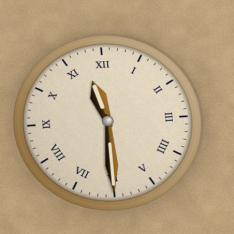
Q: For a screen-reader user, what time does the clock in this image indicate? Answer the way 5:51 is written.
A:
11:30
